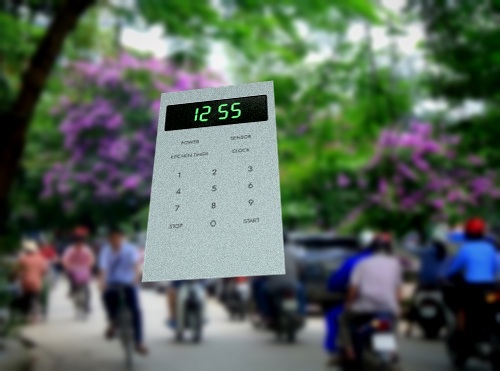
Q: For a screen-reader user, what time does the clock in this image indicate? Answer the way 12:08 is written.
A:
12:55
